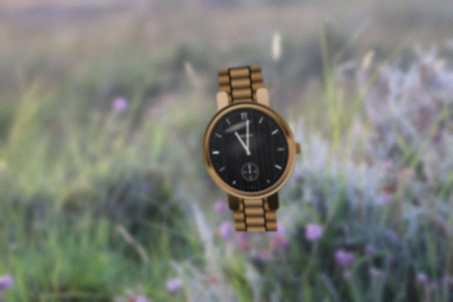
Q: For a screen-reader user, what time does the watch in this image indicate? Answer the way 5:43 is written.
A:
11:01
